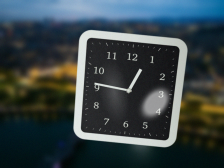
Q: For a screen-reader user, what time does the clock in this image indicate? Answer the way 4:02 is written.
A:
12:46
